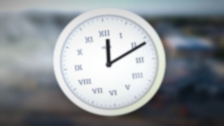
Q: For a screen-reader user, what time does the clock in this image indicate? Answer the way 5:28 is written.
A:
12:11
